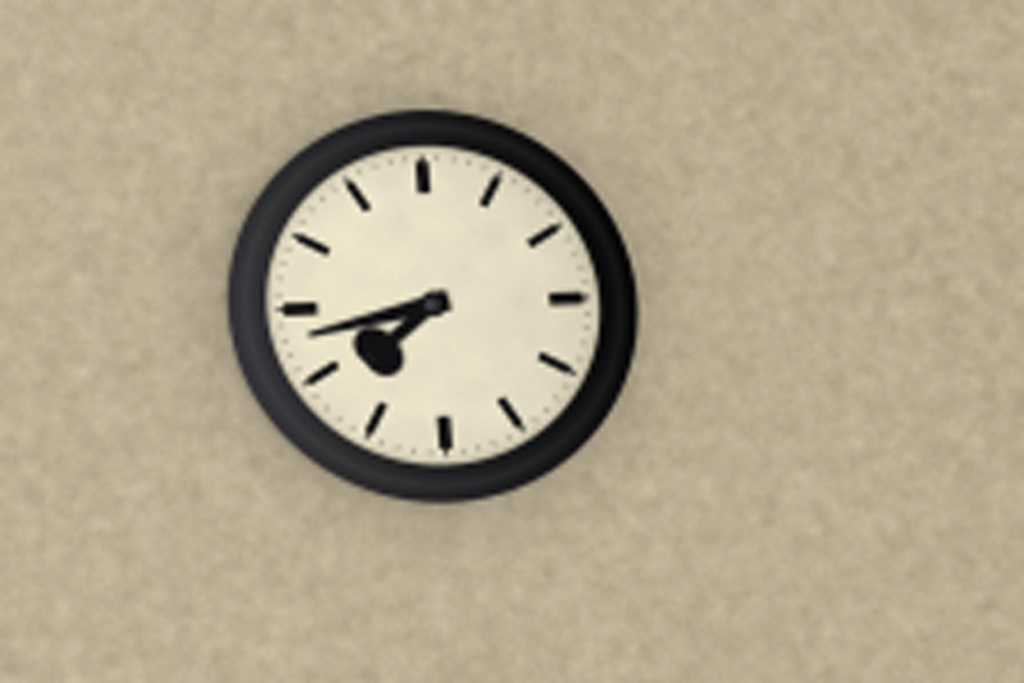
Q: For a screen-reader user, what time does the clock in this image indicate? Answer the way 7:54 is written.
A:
7:43
